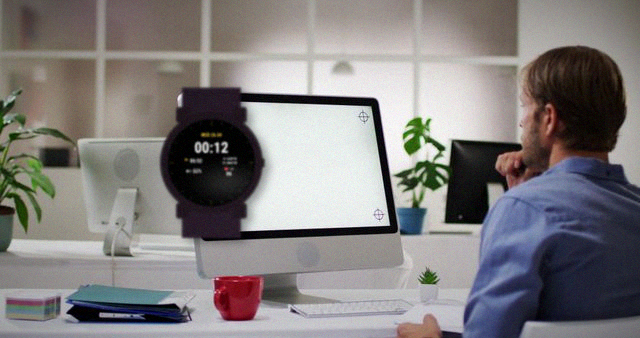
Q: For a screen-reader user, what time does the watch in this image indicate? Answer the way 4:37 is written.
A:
0:12
